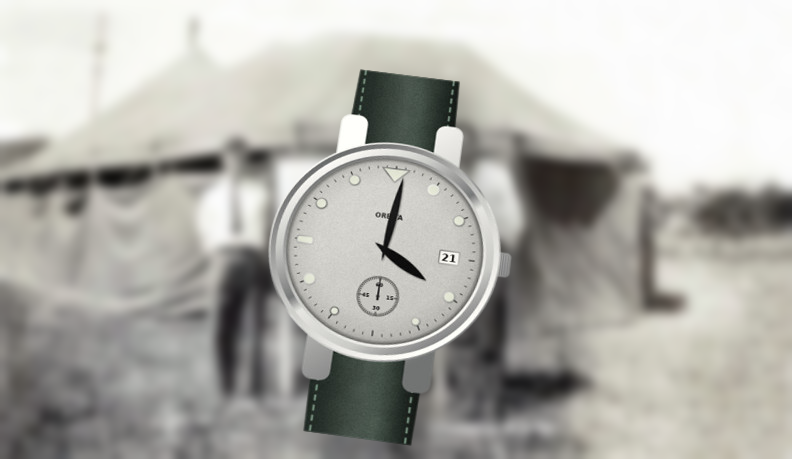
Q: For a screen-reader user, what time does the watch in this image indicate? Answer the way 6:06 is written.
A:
4:01
